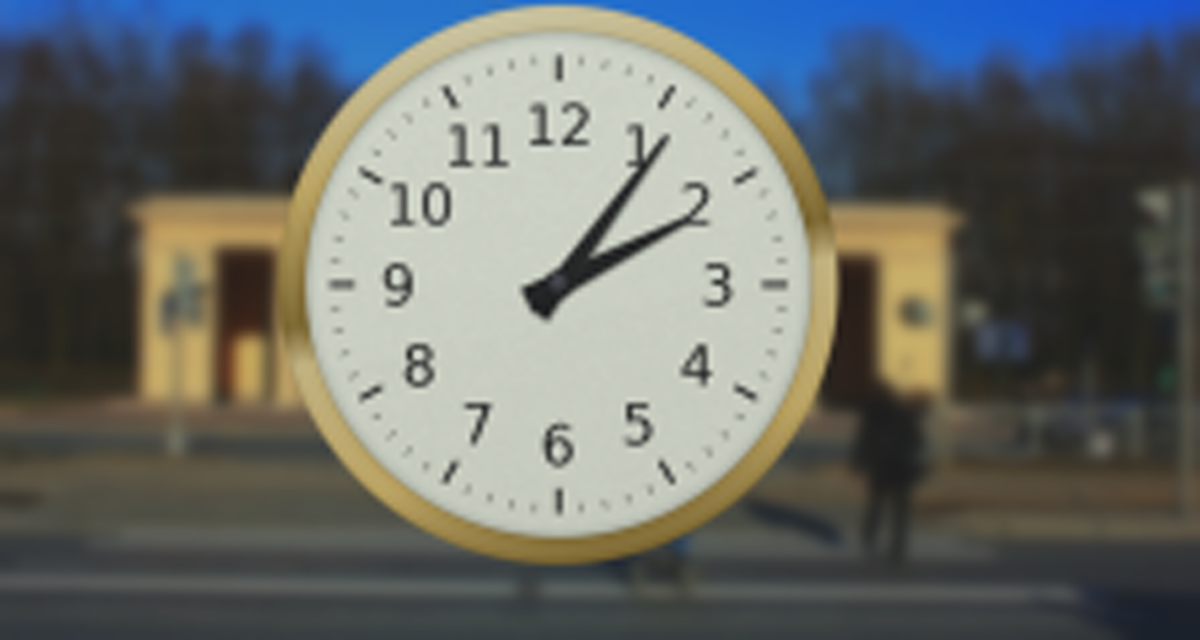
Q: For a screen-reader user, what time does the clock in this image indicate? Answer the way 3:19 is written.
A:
2:06
